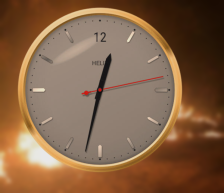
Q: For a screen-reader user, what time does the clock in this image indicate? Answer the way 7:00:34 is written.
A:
12:32:13
